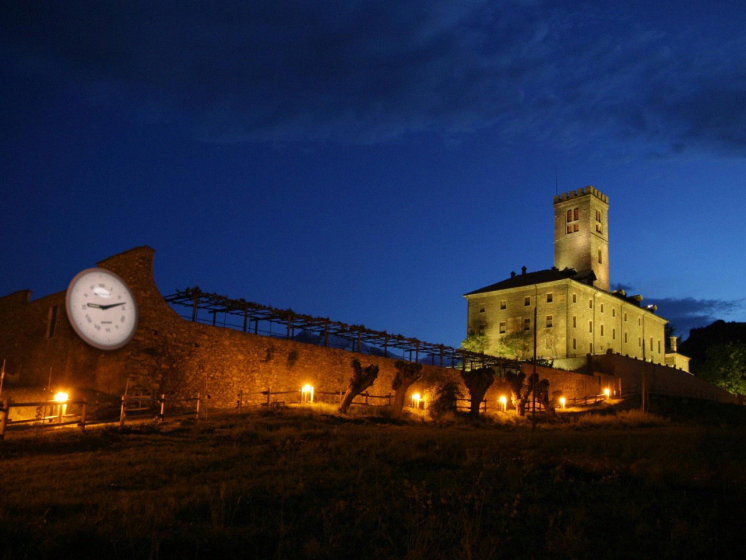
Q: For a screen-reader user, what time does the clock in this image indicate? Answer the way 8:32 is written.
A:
9:13
